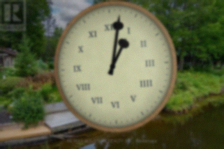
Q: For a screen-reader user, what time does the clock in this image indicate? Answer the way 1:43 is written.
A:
1:02
